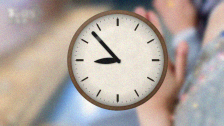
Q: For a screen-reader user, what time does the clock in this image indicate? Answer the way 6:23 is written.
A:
8:53
